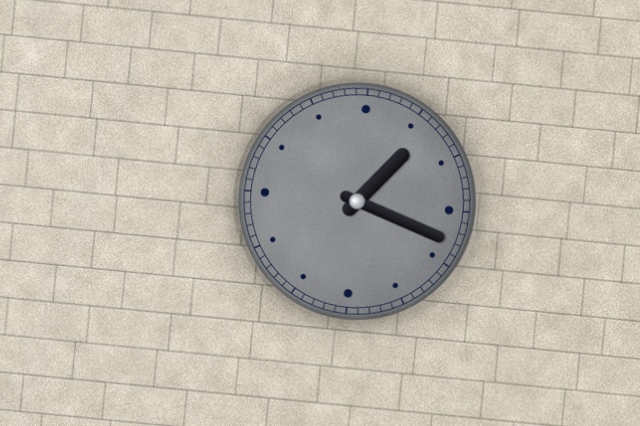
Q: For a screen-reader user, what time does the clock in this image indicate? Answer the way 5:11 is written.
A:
1:18
